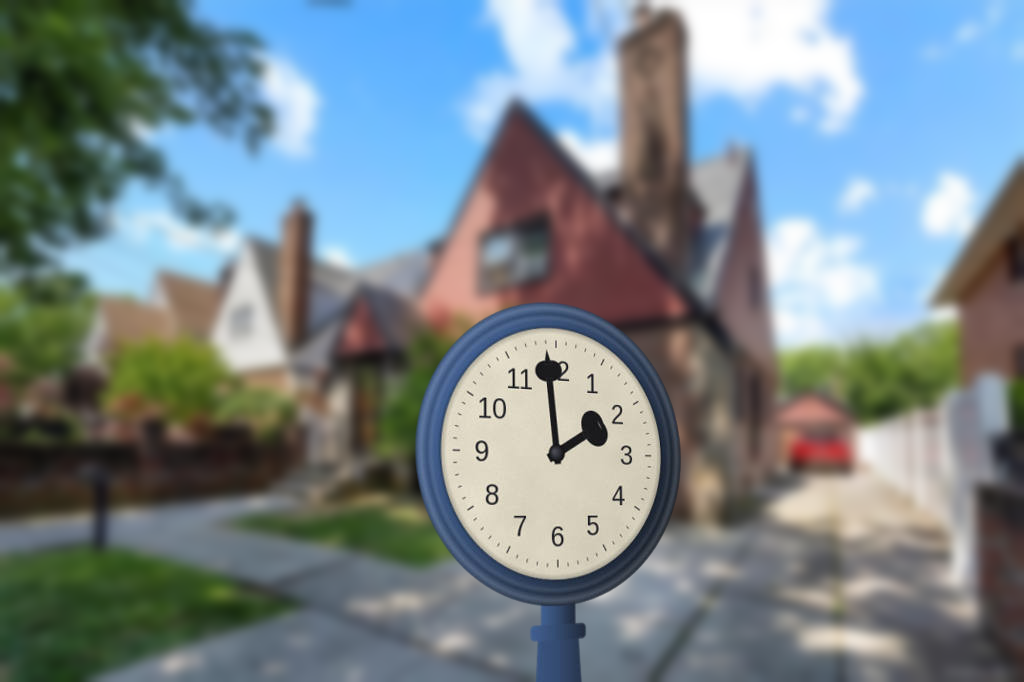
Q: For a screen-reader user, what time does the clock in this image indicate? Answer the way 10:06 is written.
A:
1:59
